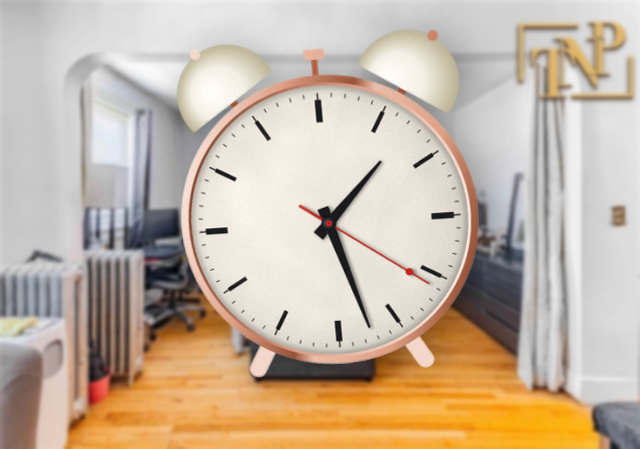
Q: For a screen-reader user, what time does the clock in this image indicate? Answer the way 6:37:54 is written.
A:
1:27:21
